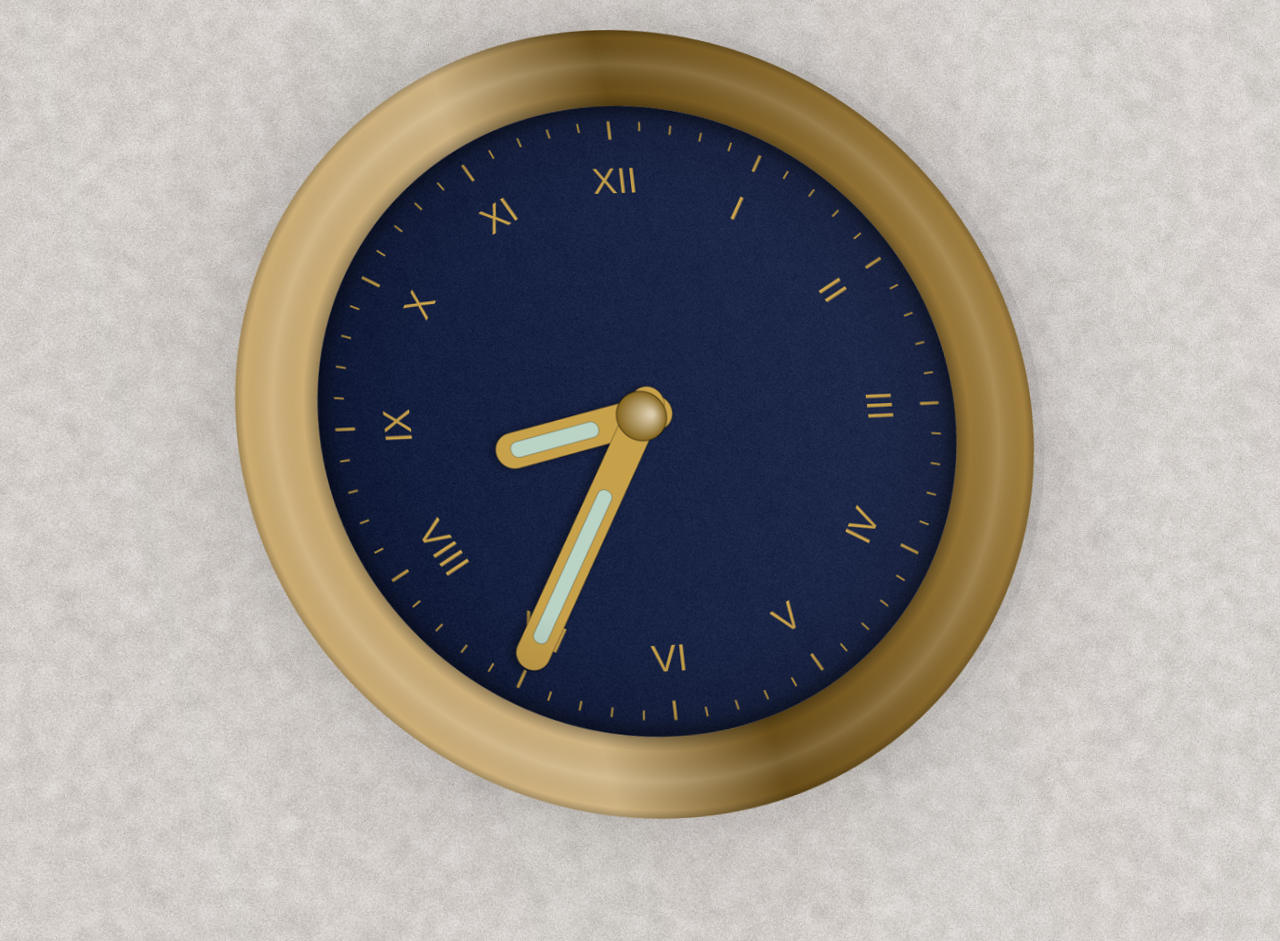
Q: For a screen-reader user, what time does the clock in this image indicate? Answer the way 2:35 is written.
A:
8:35
